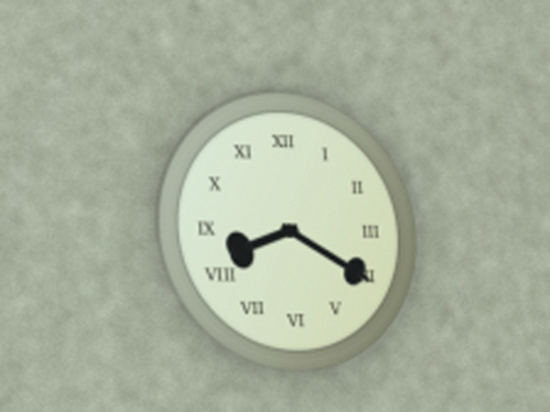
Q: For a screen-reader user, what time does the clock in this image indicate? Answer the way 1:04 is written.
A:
8:20
